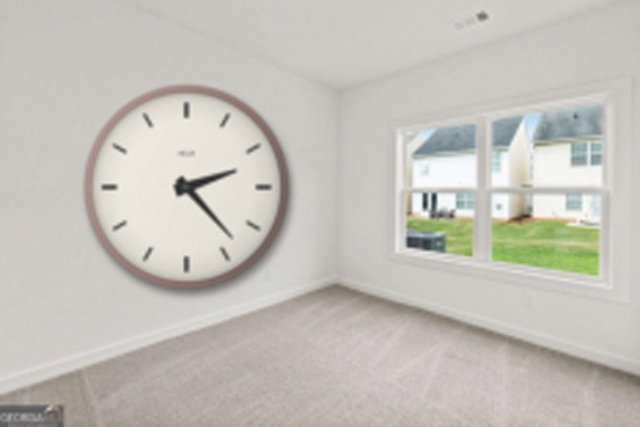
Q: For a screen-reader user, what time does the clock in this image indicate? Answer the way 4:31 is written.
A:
2:23
